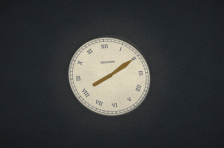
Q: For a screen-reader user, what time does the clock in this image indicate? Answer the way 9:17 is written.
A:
8:10
